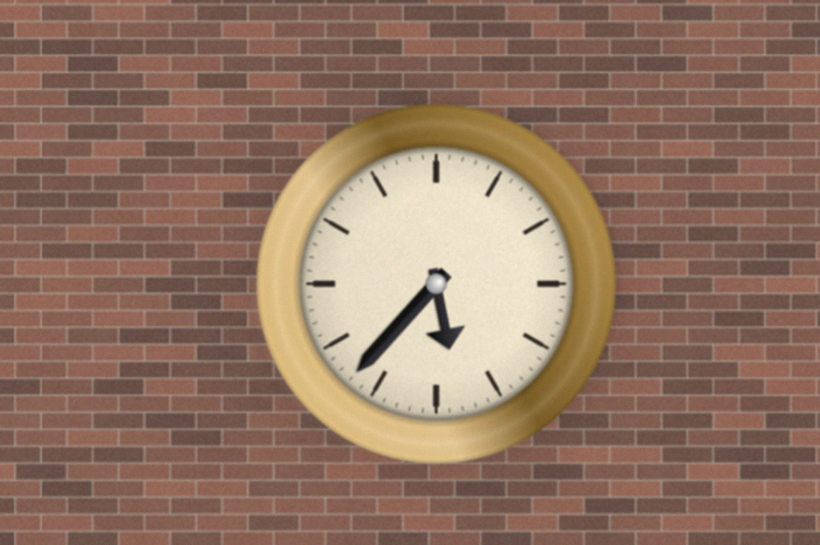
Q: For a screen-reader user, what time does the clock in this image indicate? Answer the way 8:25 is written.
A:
5:37
